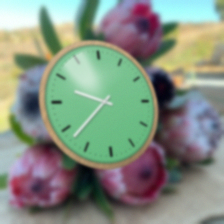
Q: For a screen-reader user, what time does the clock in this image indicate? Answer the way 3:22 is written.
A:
9:38
